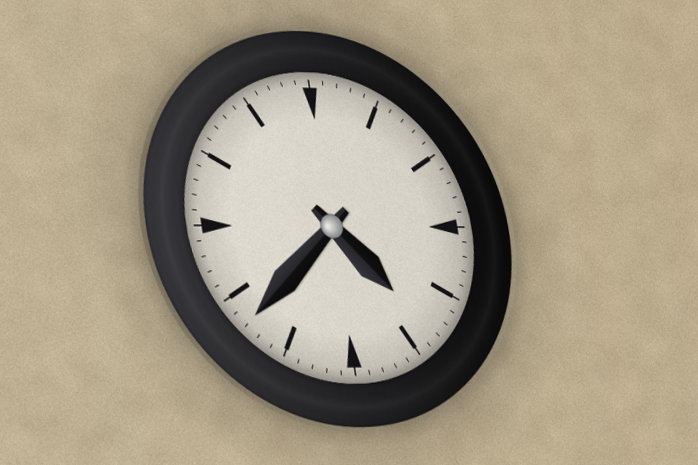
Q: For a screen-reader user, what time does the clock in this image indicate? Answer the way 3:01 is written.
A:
4:38
